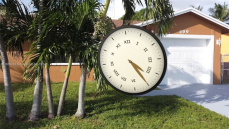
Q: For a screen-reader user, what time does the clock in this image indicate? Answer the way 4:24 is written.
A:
4:25
